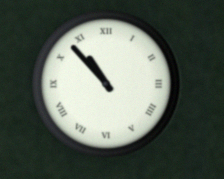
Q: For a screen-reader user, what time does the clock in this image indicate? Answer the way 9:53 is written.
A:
10:53
